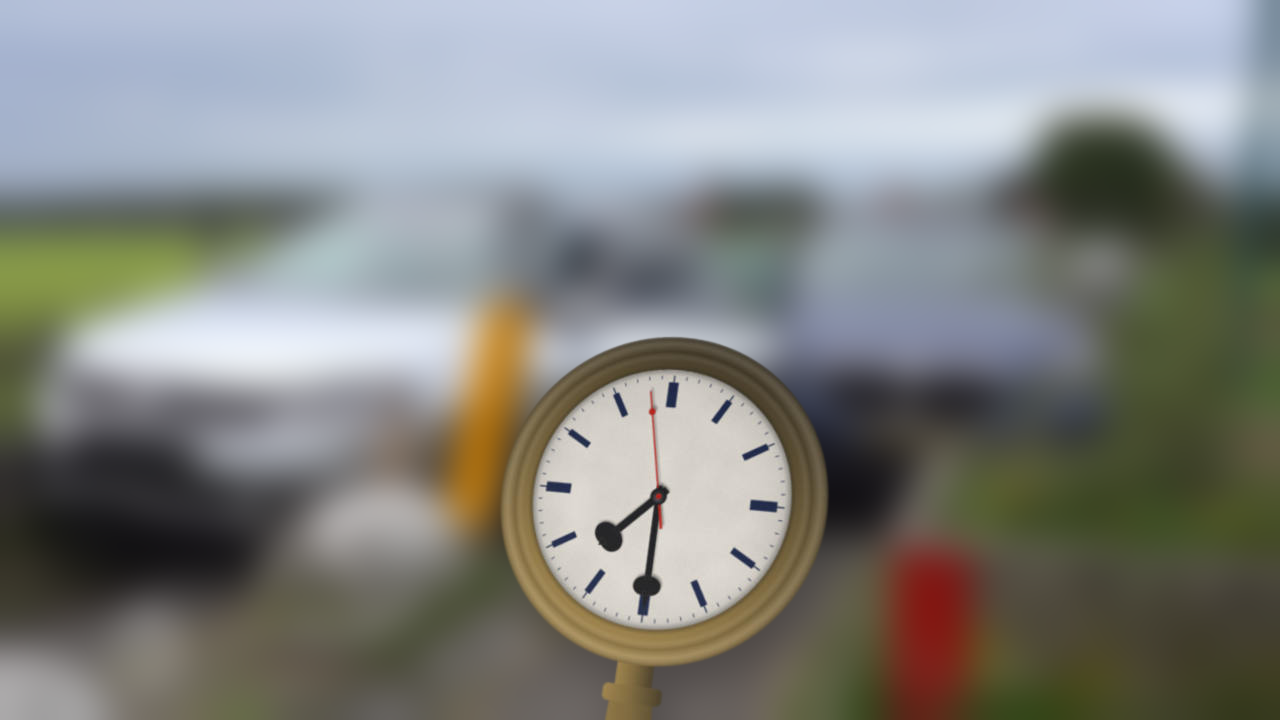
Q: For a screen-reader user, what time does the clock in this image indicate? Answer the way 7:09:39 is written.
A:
7:29:58
